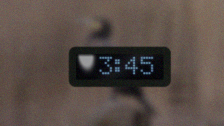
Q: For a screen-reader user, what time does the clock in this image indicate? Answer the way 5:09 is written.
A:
3:45
